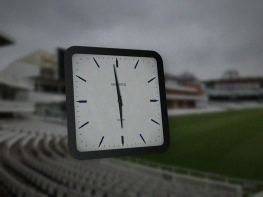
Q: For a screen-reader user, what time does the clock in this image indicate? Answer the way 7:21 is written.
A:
5:59
